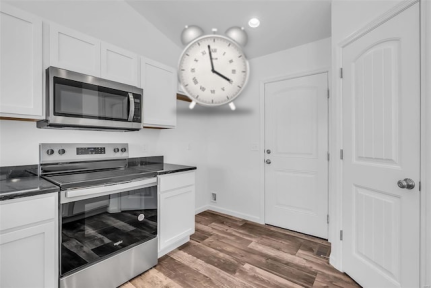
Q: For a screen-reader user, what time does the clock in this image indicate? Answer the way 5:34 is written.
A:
3:58
